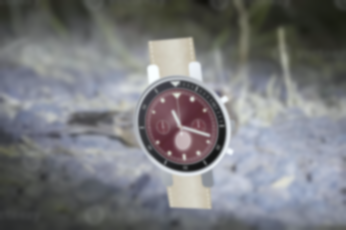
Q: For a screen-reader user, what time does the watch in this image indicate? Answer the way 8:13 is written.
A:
11:18
